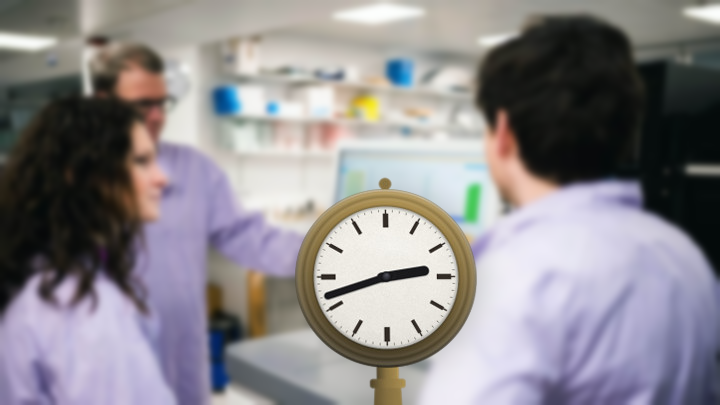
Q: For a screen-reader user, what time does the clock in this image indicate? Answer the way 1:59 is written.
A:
2:42
